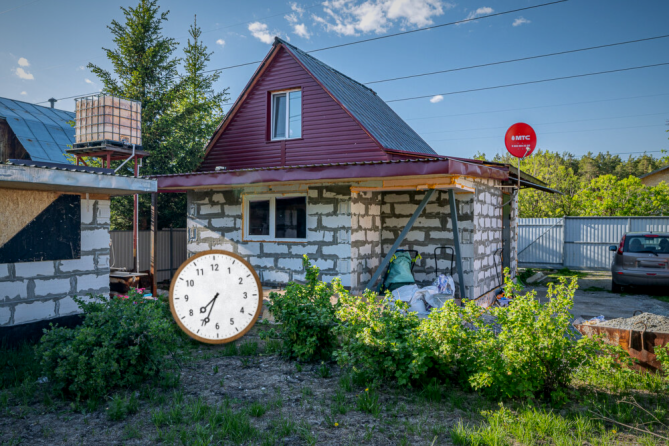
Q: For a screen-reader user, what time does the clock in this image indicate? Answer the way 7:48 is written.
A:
7:34
